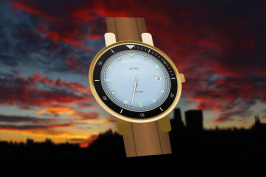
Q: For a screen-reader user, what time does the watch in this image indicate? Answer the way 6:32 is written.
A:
6:33
